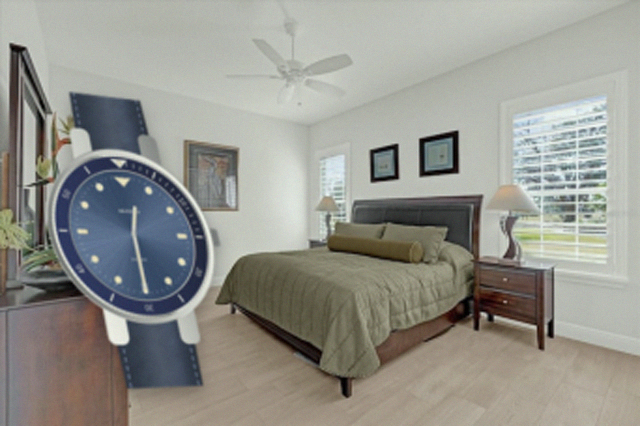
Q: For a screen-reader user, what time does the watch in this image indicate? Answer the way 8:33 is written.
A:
12:30
